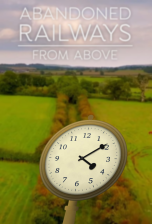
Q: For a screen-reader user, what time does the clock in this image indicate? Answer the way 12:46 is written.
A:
4:09
